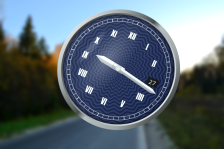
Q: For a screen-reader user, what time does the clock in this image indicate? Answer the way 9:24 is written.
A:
9:17
